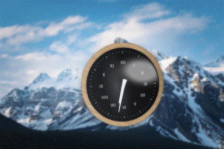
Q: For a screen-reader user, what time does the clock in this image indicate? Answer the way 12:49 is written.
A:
6:32
